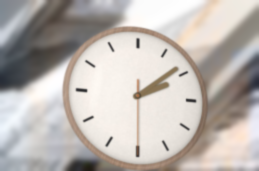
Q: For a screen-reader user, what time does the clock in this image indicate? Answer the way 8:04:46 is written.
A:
2:08:30
